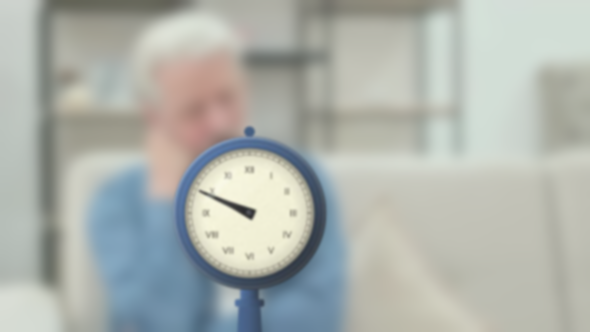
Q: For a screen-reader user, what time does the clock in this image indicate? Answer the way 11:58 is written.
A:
9:49
